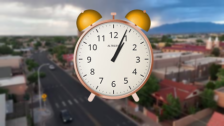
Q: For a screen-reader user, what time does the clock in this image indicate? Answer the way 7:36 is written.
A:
1:04
